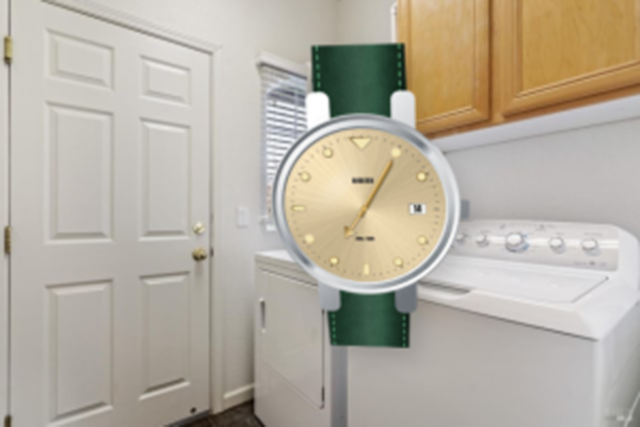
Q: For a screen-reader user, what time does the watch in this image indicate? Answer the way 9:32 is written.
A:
7:05
